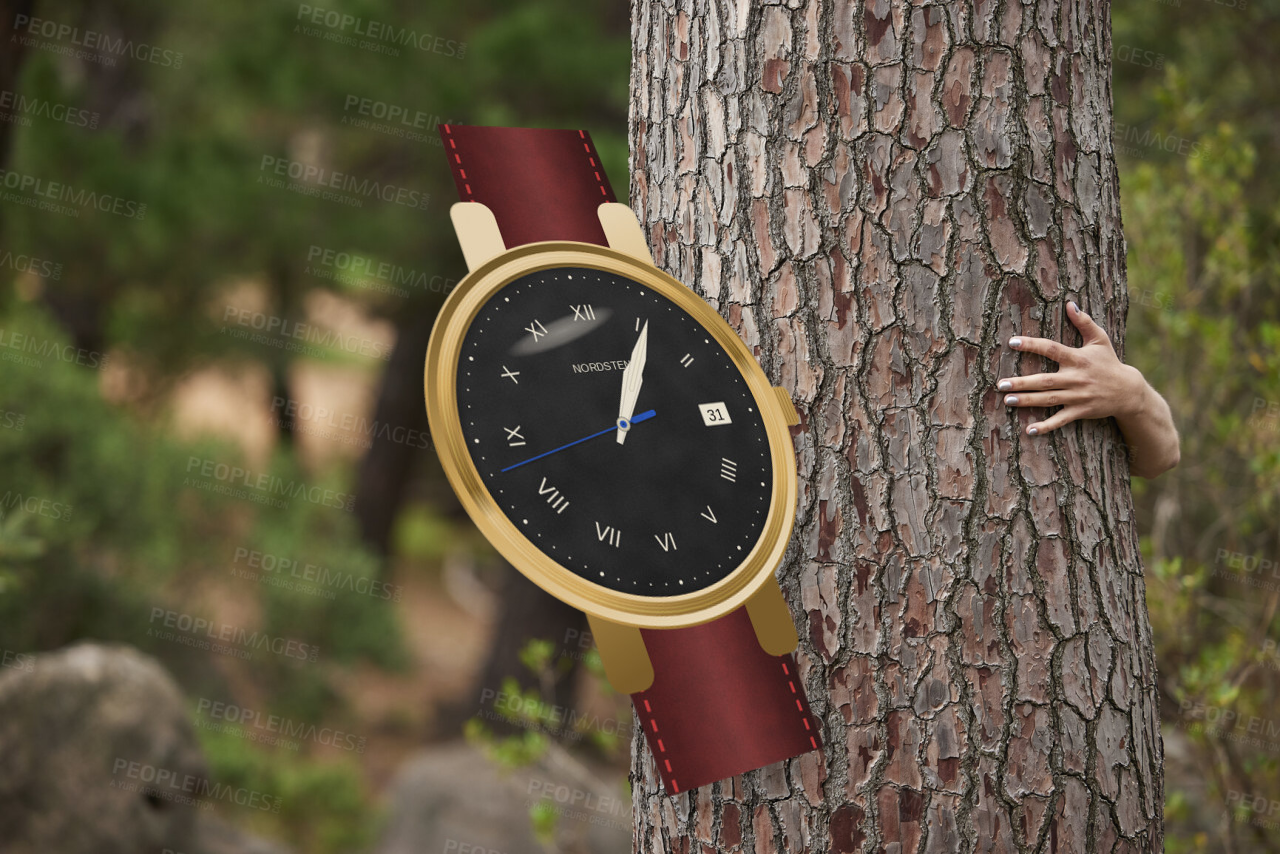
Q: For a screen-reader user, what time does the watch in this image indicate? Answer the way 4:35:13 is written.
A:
1:05:43
